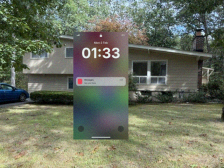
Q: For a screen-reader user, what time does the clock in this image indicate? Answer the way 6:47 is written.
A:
1:33
